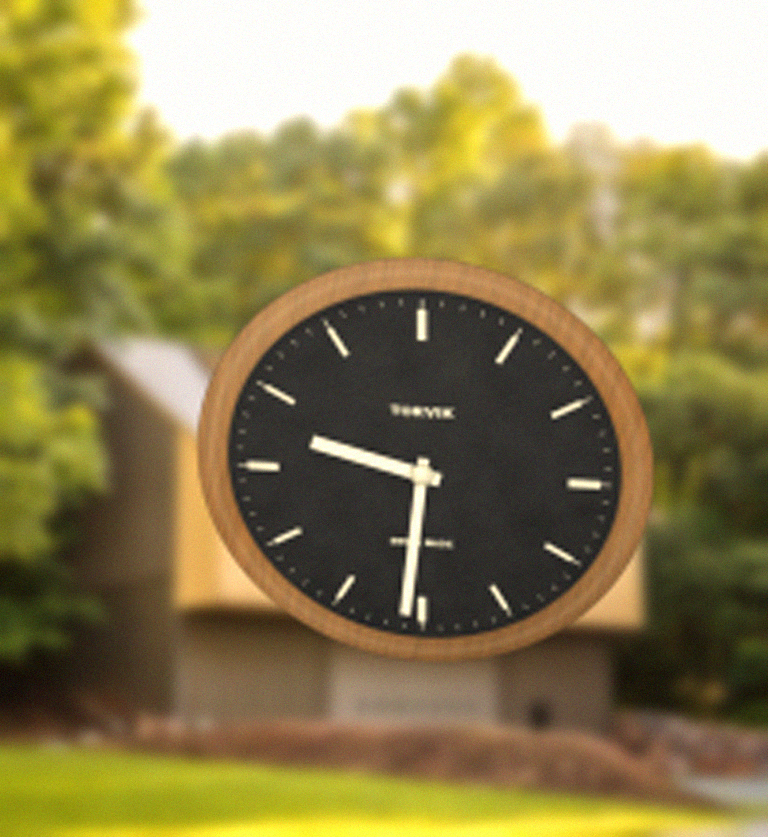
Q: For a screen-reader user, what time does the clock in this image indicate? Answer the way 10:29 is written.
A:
9:31
